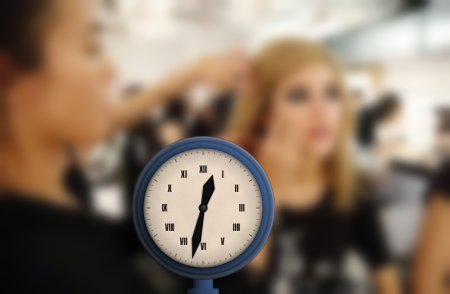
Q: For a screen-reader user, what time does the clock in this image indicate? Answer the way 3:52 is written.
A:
12:32
